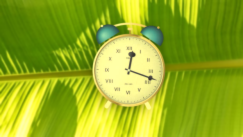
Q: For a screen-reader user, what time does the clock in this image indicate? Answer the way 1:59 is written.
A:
12:18
